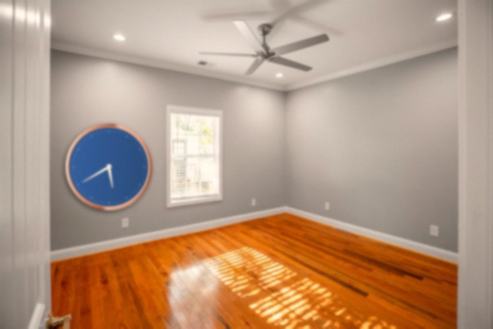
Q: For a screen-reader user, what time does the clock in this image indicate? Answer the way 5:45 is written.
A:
5:40
